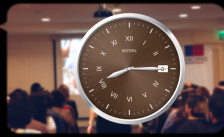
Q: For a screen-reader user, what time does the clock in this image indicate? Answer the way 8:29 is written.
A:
8:15
